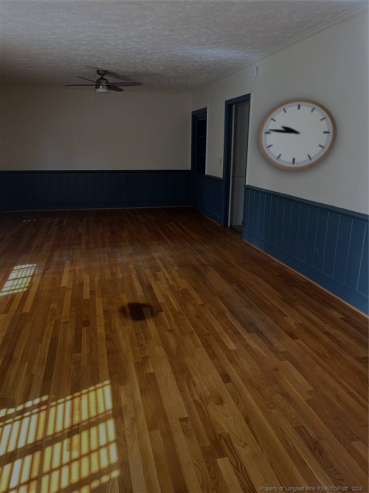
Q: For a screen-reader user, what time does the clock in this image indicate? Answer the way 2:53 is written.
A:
9:46
